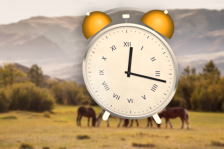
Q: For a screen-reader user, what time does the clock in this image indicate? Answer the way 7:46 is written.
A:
12:17
